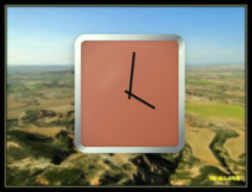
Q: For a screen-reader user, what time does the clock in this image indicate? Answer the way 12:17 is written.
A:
4:01
